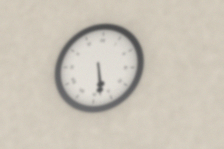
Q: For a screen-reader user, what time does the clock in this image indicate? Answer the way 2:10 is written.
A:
5:28
